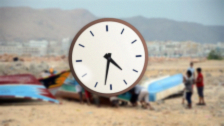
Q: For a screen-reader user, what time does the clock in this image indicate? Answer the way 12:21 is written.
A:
4:32
